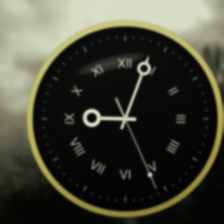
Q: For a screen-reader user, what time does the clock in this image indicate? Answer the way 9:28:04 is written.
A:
9:03:26
